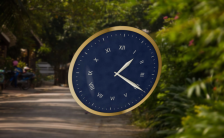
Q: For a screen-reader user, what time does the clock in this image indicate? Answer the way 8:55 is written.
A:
1:20
